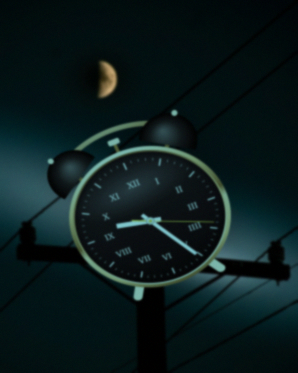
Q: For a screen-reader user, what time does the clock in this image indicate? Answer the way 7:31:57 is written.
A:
9:25:19
